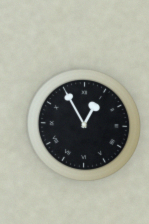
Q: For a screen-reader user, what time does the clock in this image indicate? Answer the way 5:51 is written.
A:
12:55
